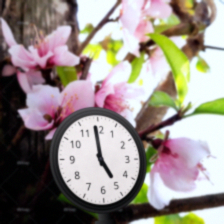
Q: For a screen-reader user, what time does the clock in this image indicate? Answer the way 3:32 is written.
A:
4:59
